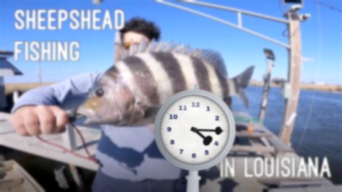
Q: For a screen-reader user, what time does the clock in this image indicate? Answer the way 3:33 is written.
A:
4:15
